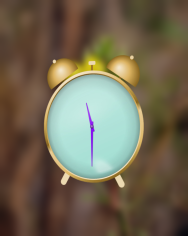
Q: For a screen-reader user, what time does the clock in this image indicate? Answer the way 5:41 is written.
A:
11:30
